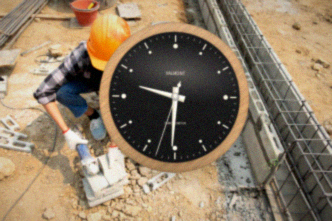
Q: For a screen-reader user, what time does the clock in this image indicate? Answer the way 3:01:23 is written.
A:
9:30:33
